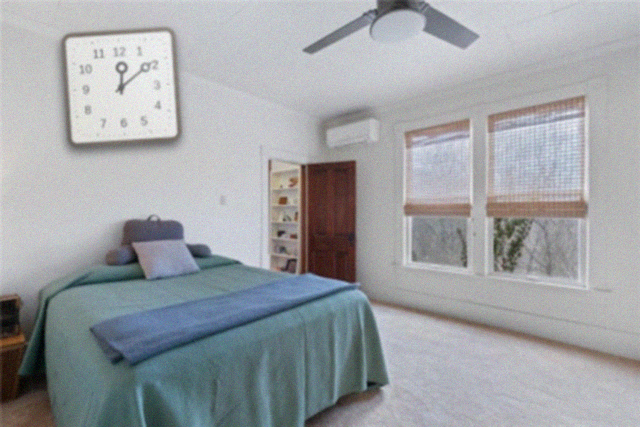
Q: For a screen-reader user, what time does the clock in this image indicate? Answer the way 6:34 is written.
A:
12:09
